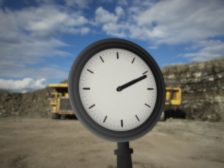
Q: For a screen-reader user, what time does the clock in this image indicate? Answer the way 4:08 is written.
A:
2:11
